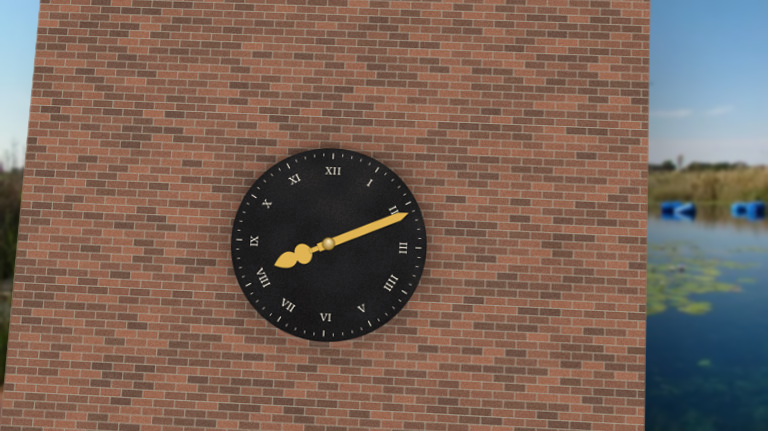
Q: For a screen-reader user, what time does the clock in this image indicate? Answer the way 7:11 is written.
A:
8:11
